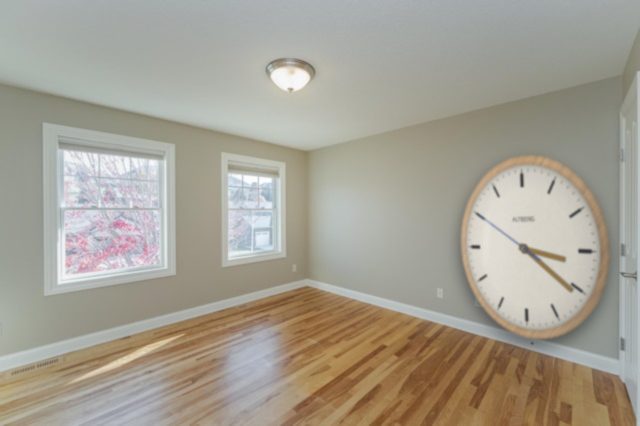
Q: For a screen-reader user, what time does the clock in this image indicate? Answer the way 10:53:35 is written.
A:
3:20:50
